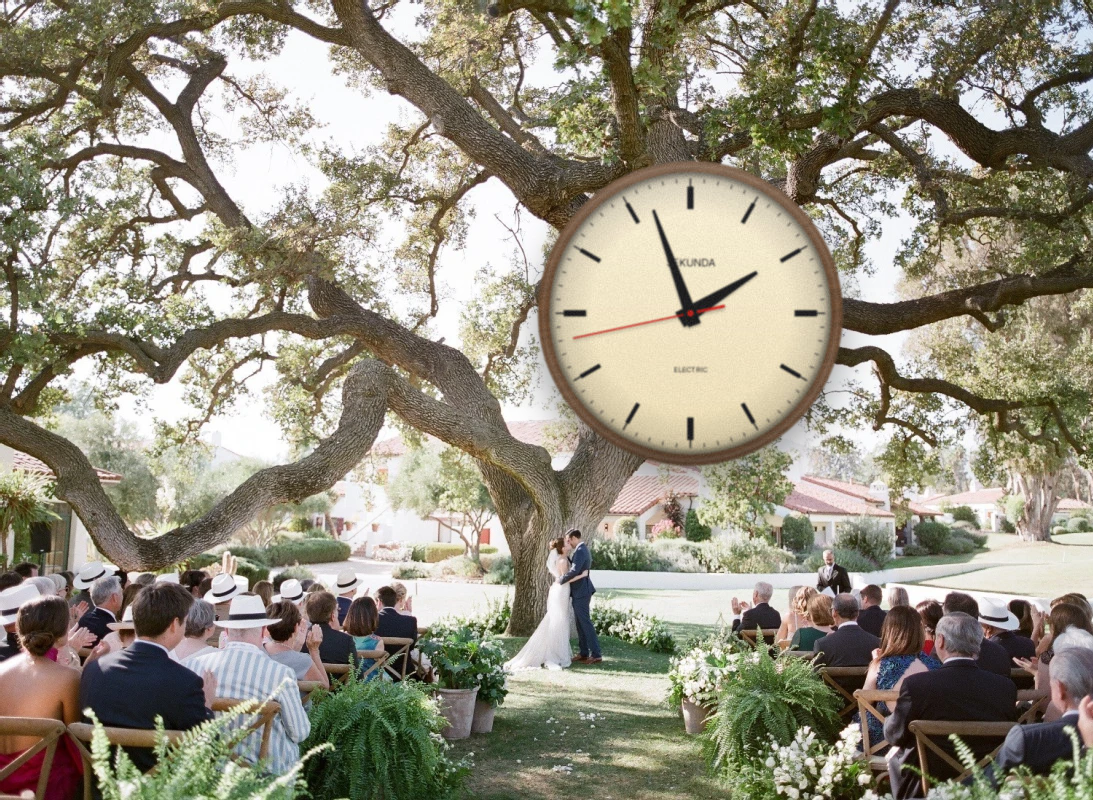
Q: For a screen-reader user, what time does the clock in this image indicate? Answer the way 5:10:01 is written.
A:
1:56:43
